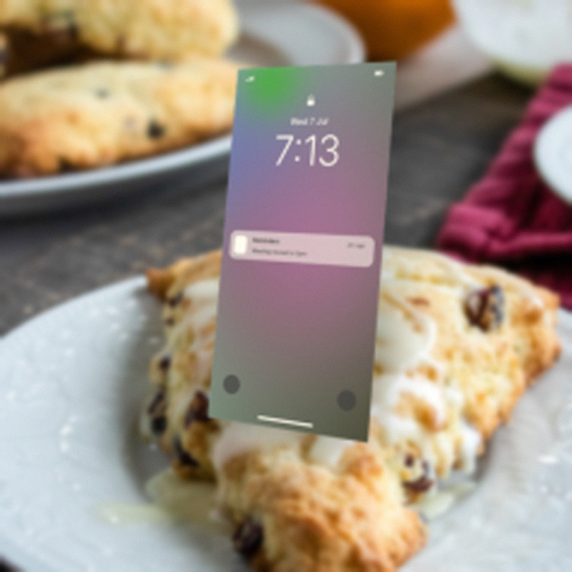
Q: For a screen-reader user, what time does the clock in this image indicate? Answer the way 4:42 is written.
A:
7:13
